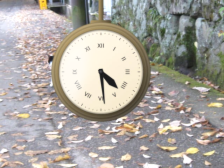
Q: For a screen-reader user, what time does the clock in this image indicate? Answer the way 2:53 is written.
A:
4:29
